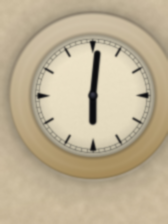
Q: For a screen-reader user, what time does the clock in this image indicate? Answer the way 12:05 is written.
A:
6:01
